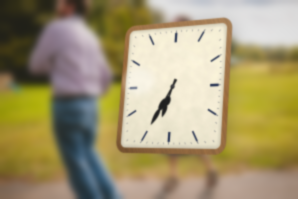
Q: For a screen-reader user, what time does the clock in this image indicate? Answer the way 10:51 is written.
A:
6:35
